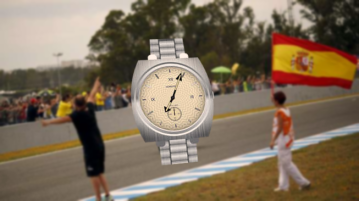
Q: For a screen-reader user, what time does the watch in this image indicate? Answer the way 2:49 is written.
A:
7:04
